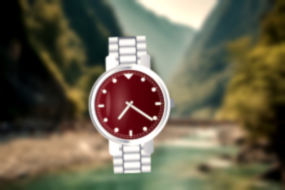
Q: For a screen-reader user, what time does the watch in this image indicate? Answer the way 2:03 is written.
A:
7:21
